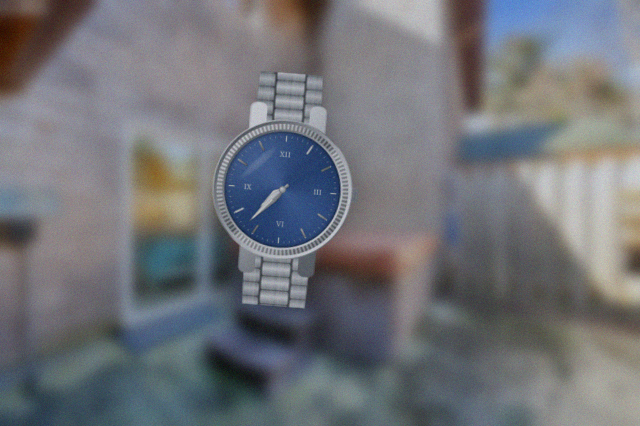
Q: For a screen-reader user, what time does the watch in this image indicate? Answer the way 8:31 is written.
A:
7:37
